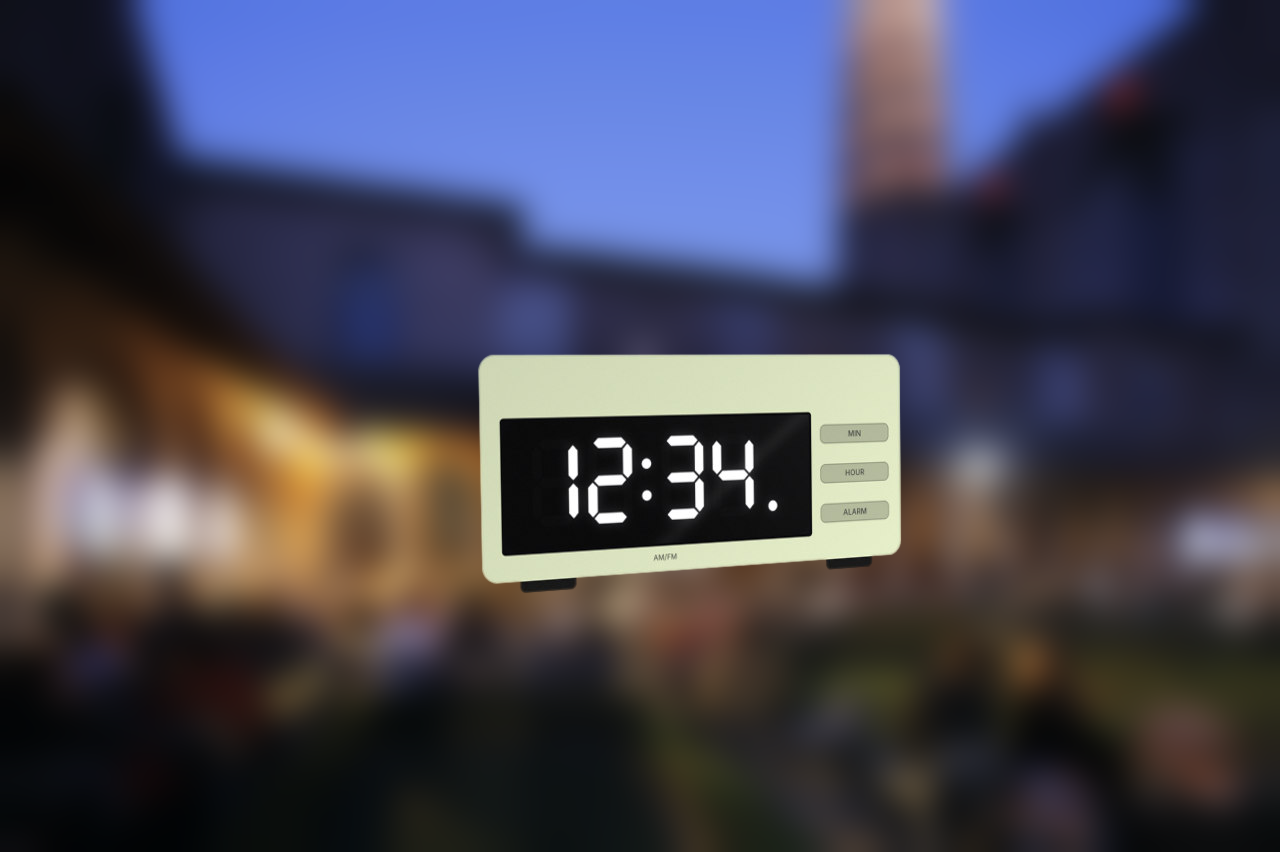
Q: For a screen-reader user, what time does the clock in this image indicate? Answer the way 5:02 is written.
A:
12:34
